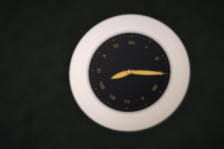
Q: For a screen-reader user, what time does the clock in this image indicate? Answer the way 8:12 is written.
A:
8:15
